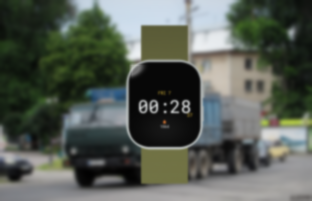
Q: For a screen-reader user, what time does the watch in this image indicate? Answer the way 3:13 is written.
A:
0:28
